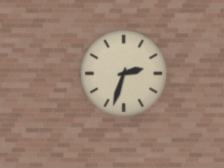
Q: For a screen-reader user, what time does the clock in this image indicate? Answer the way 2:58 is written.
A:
2:33
